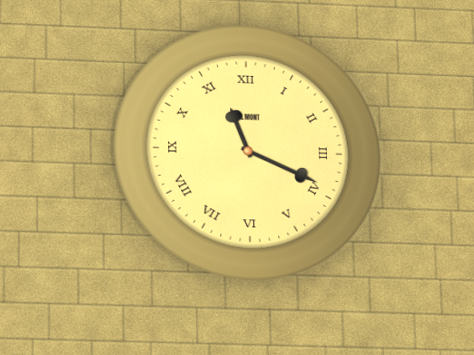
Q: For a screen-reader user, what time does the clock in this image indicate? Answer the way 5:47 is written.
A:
11:19
